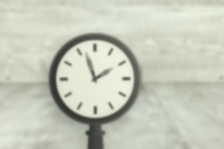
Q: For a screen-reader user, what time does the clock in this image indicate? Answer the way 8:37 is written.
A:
1:57
